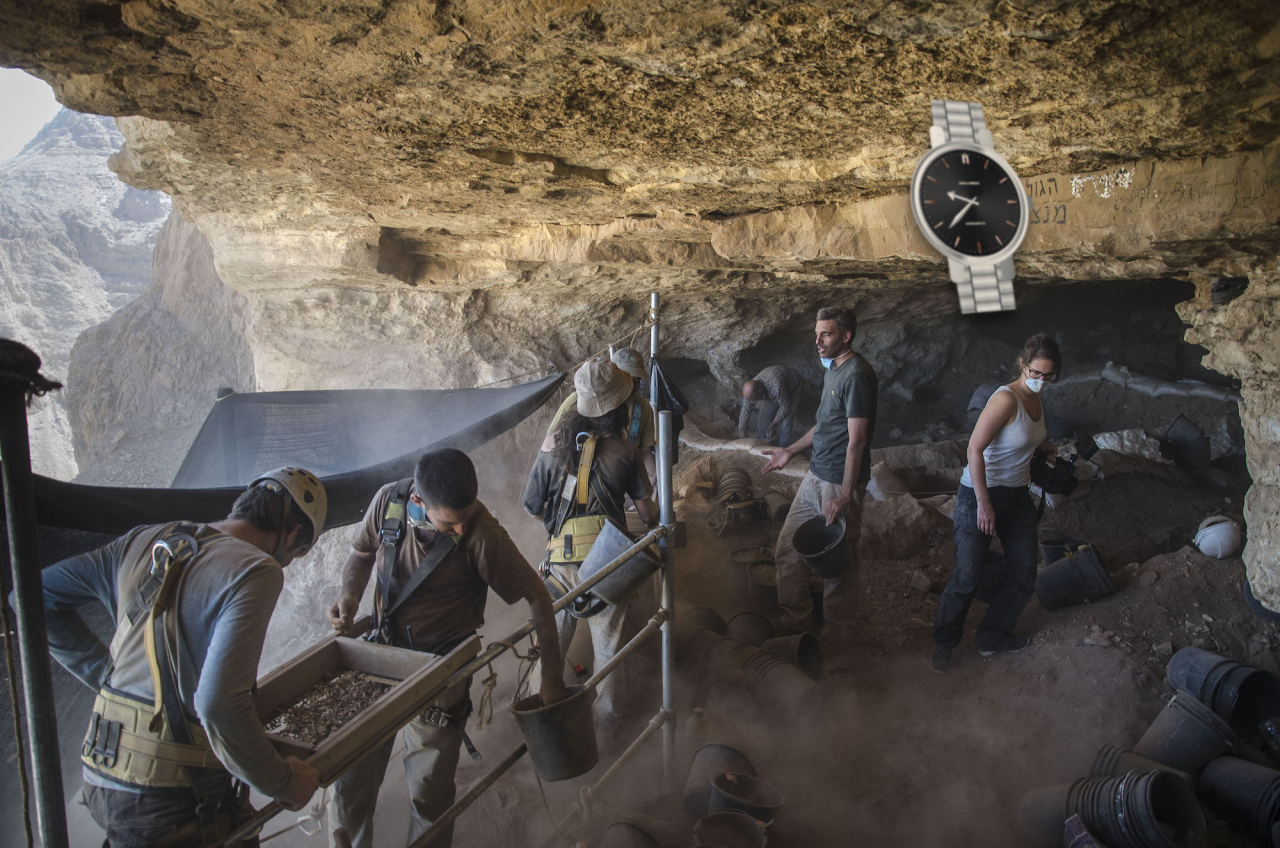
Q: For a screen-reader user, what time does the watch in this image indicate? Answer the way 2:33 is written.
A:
9:38
